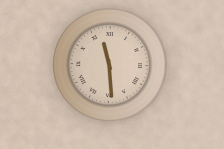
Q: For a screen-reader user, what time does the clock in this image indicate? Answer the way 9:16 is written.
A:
11:29
